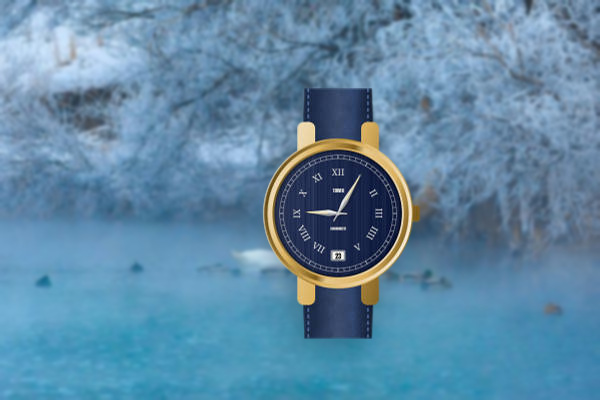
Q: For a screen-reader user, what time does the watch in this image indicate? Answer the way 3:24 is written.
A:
9:05
